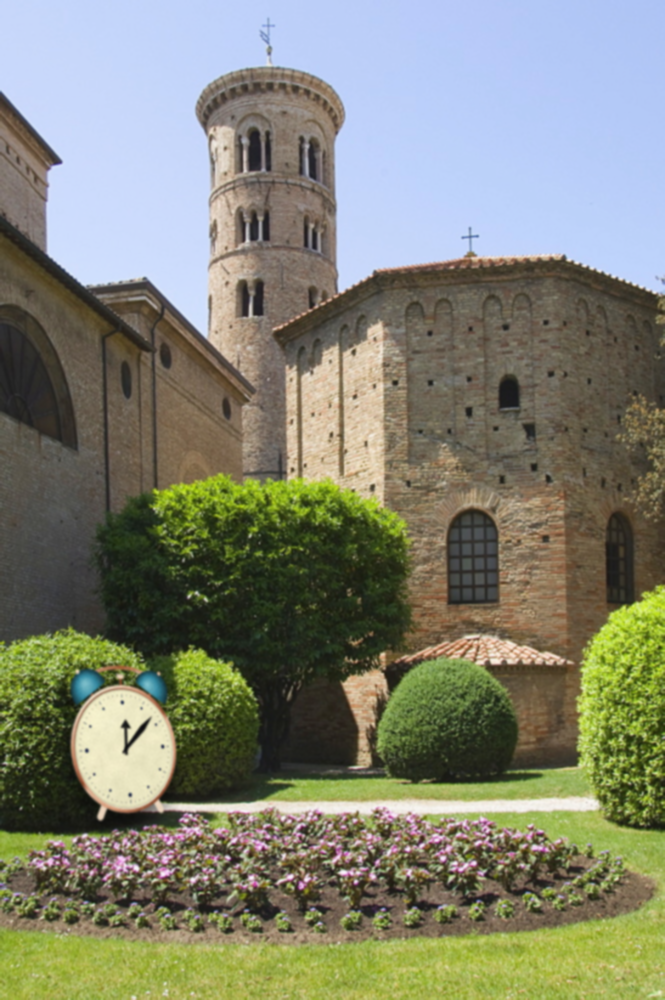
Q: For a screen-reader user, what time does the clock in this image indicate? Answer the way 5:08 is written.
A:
12:08
